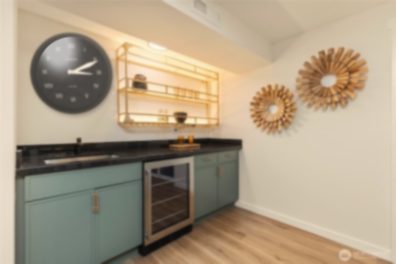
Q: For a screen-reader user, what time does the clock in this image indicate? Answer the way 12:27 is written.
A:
3:11
